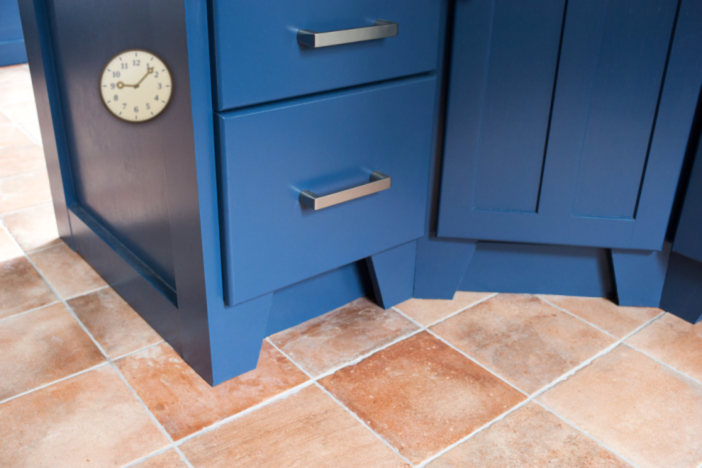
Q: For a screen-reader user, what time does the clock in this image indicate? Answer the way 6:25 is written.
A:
9:07
